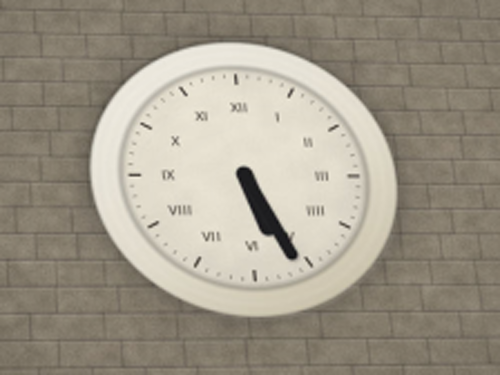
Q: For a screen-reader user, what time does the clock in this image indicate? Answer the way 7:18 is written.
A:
5:26
